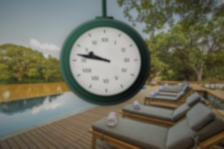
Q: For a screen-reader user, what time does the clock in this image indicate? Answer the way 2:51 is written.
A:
9:47
